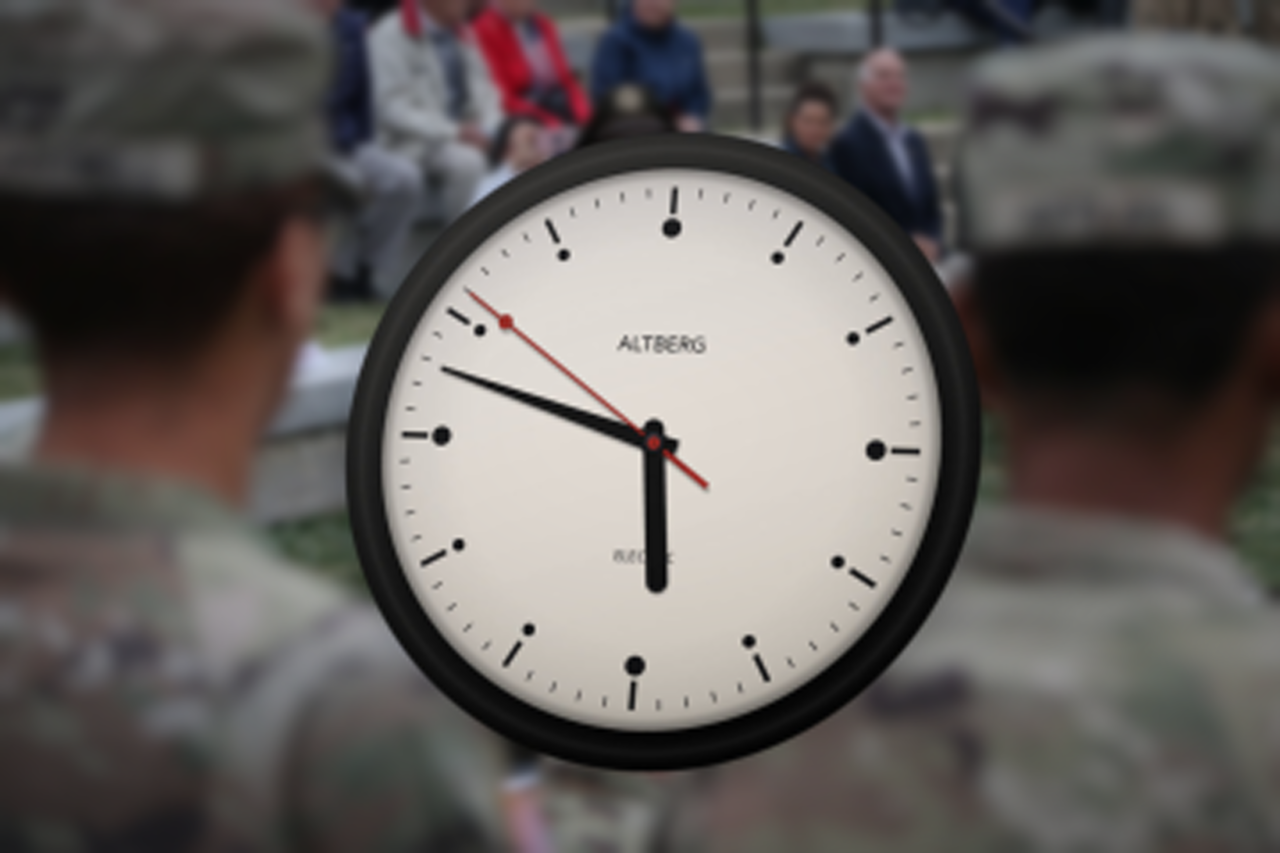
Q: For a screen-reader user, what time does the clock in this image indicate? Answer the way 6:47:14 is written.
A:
5:47:51
